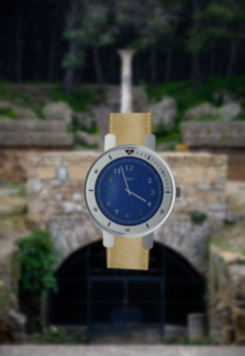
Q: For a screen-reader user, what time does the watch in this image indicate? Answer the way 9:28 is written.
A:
3:57
